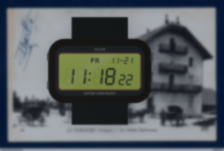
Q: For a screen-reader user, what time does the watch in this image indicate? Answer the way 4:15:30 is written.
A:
11:18:22
